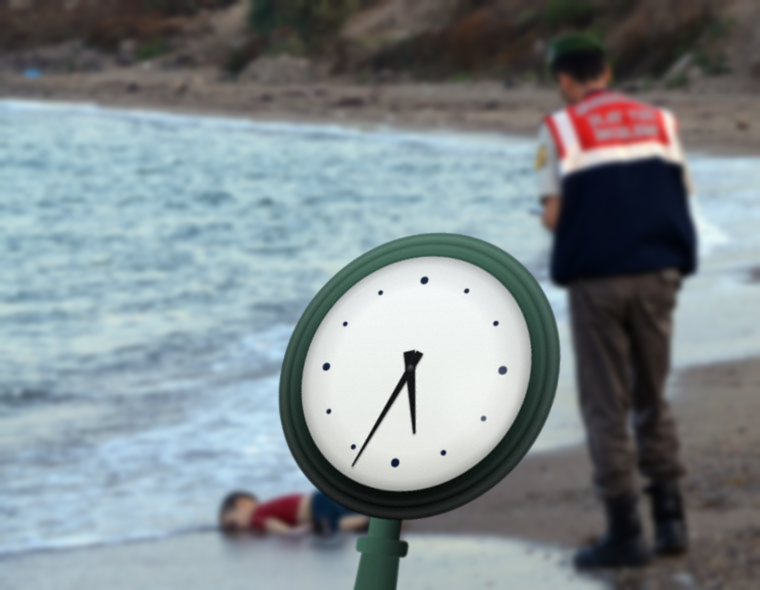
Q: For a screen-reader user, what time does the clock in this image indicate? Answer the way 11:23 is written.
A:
5:34
